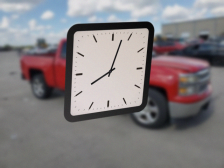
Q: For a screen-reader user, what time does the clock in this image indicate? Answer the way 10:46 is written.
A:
8:03
